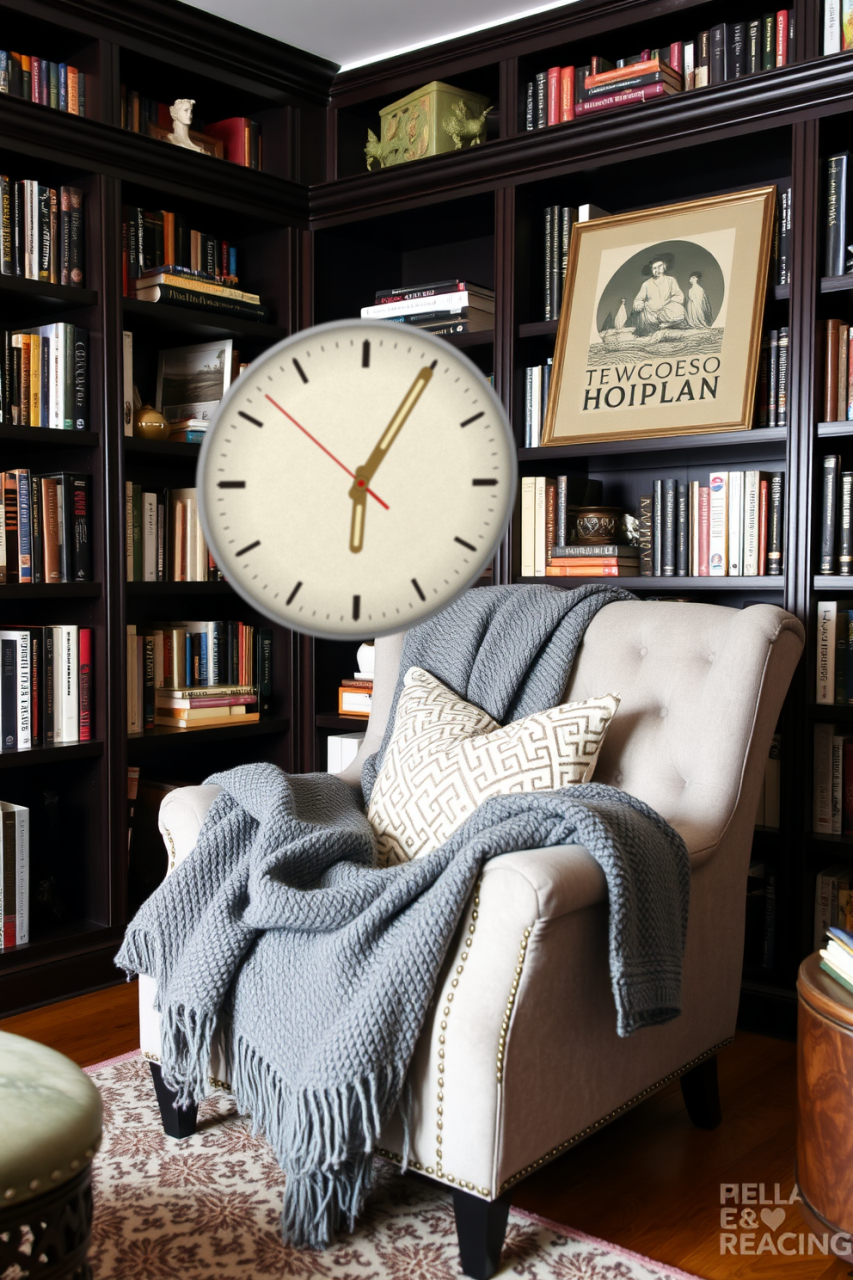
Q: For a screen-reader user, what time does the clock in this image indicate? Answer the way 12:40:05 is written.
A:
6:04:52
